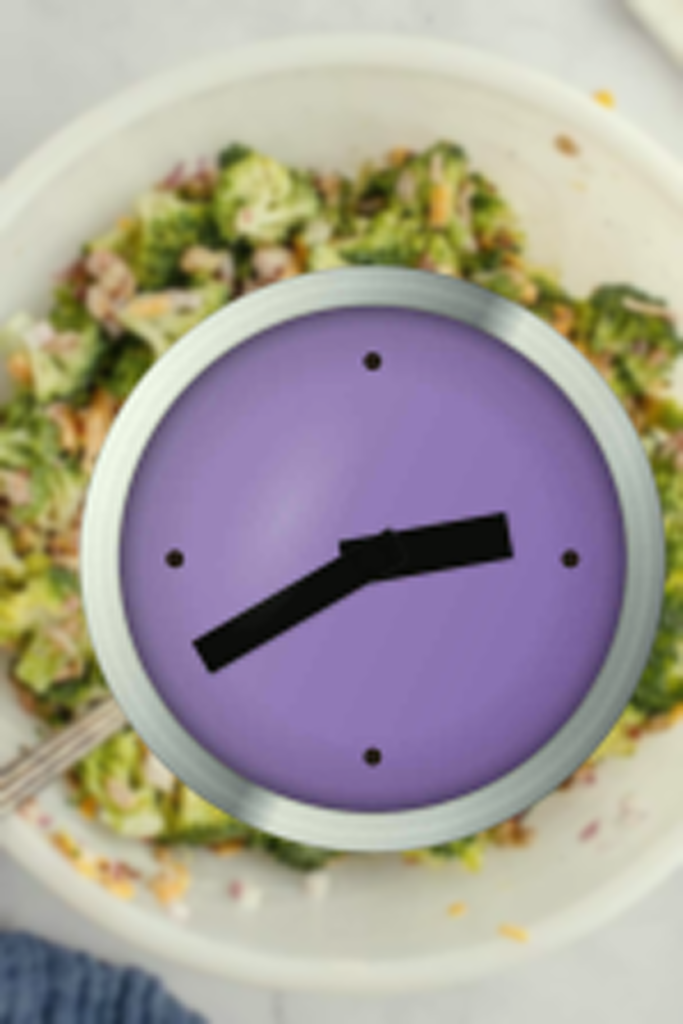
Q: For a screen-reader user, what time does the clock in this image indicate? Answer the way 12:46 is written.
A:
2:40
